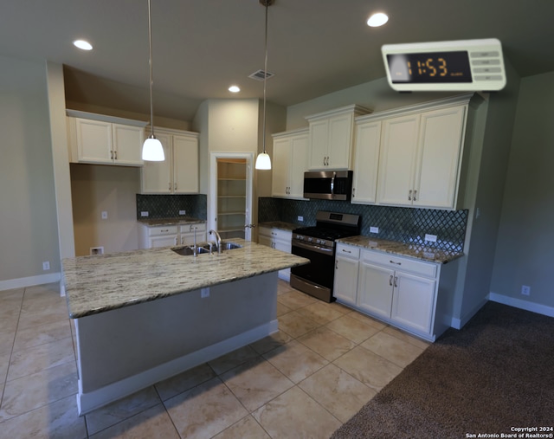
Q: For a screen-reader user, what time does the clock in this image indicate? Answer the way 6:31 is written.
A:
11:53
